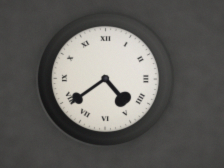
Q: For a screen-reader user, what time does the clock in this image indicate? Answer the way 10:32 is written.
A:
4:39
